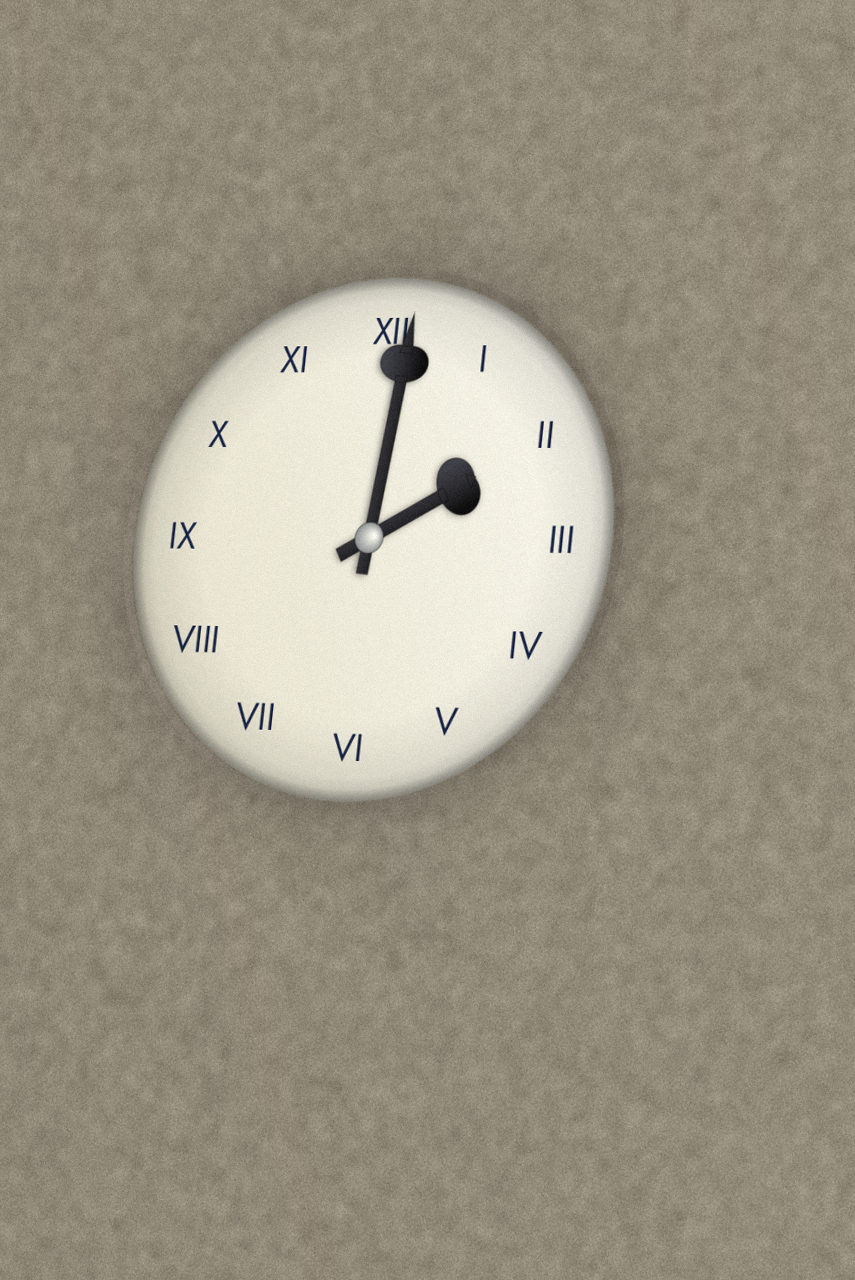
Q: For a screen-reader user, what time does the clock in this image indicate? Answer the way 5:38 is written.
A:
2:01
